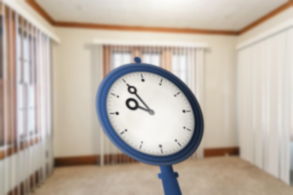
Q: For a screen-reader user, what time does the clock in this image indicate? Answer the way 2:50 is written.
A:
9:55
